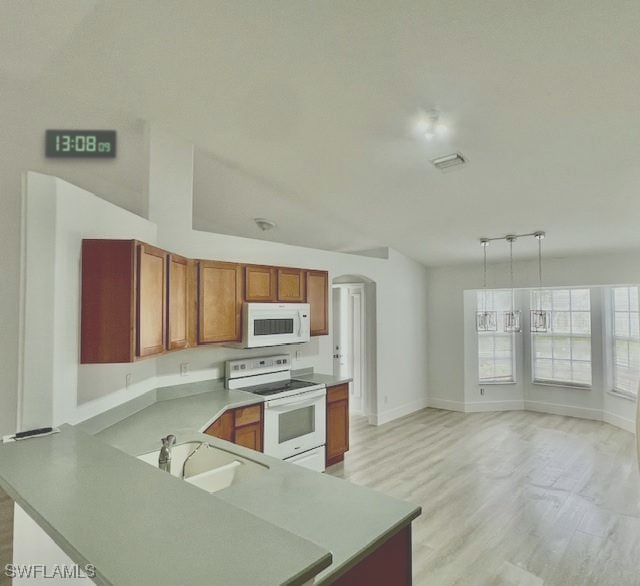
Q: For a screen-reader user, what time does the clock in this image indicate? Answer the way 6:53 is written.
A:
13:08
